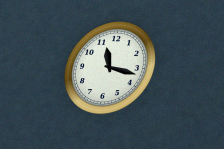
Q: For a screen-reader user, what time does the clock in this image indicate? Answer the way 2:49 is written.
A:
11:17
